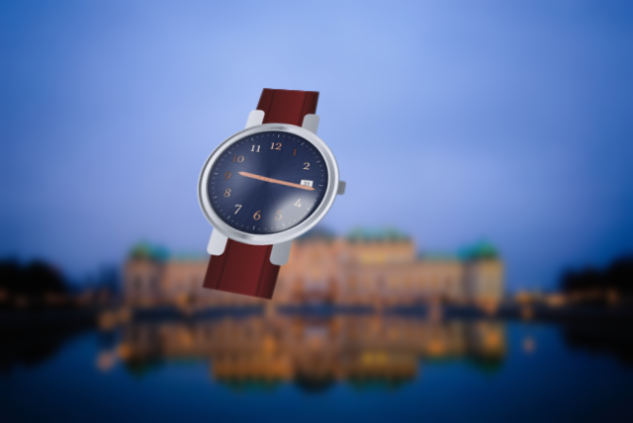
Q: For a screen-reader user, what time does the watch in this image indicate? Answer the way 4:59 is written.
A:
9:16
